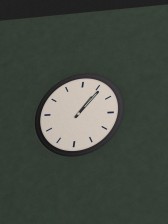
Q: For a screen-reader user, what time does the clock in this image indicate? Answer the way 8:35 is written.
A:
1:06
